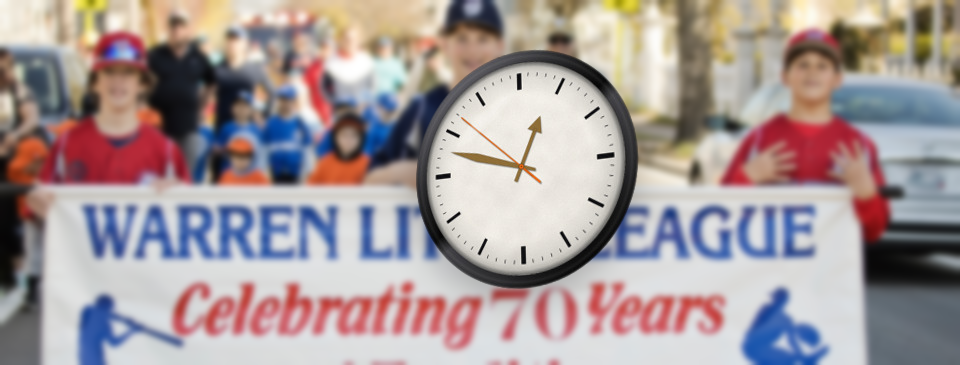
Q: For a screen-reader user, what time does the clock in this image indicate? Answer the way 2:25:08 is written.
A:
12:47:52
